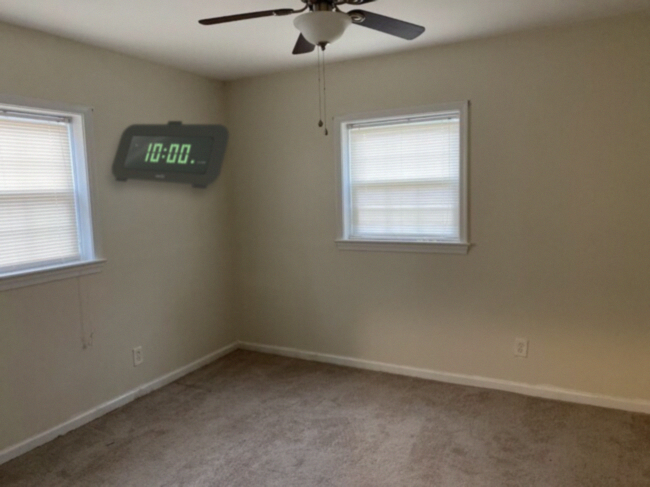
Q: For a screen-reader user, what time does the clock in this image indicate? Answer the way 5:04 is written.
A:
10:00
